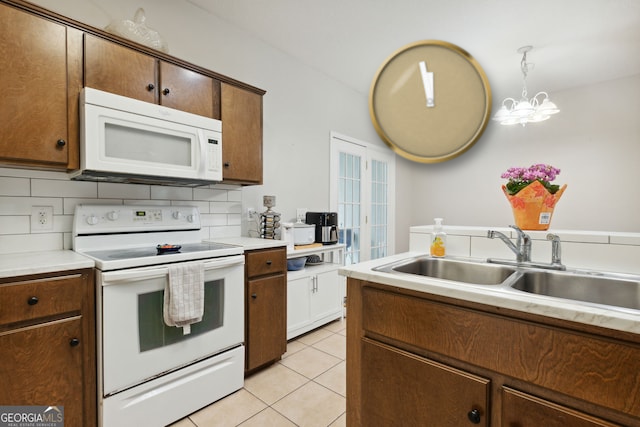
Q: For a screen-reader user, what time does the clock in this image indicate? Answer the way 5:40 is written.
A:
11:58
